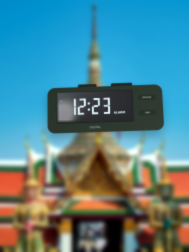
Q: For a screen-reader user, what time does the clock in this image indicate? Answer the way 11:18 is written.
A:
12:23
